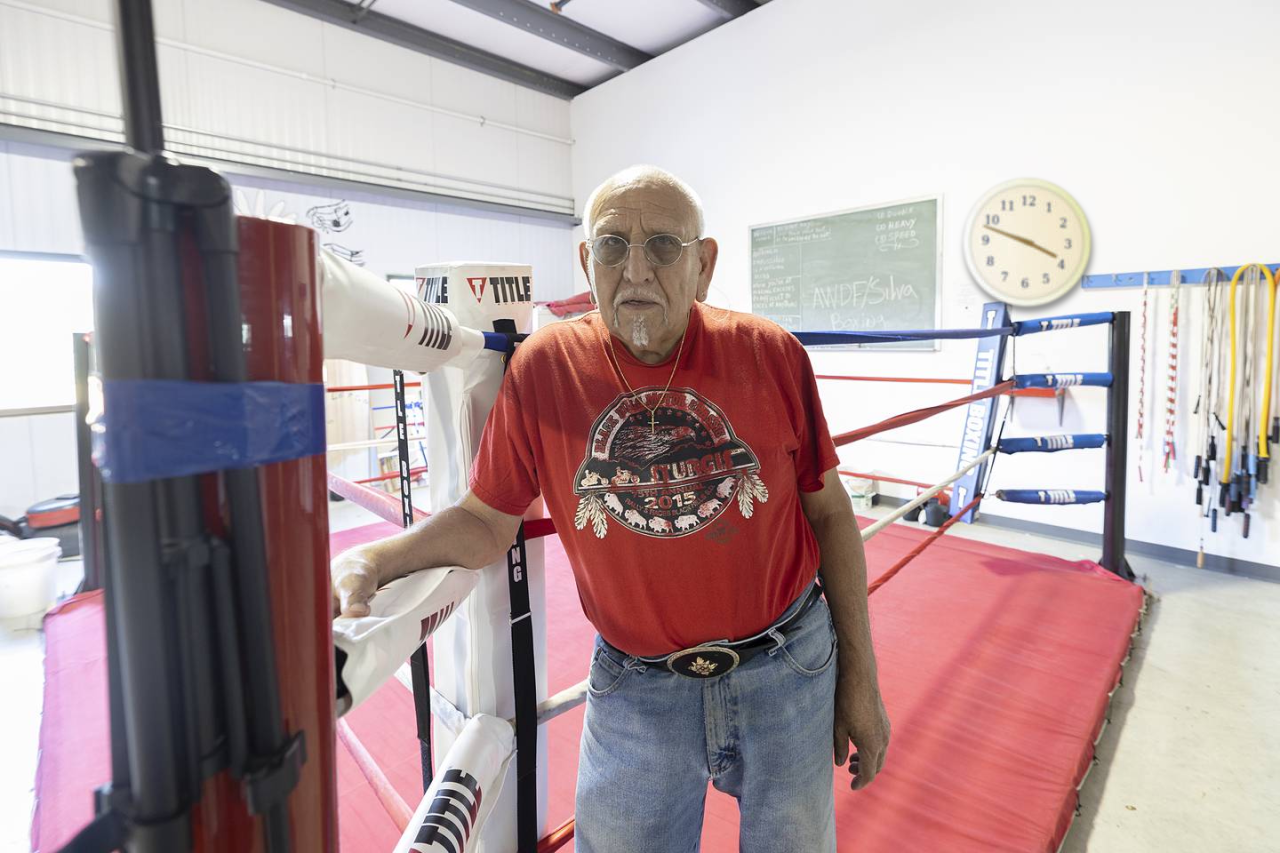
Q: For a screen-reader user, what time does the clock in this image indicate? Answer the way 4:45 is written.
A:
3:48
